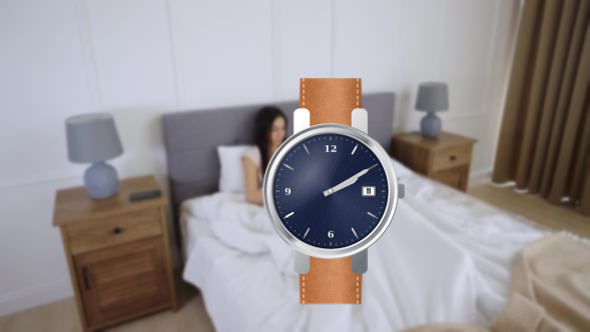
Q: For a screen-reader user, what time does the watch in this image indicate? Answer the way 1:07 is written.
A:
2:10
